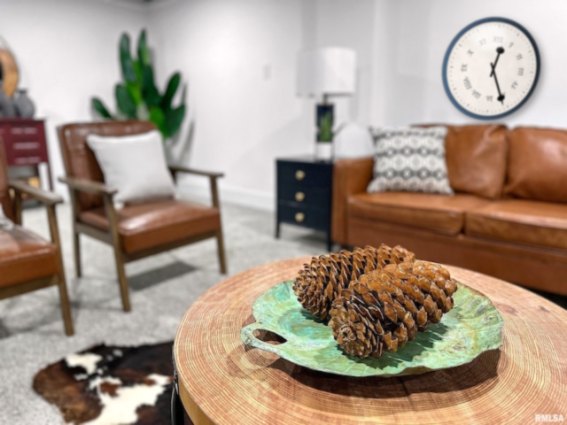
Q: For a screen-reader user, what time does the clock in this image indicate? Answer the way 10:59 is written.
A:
12:26
